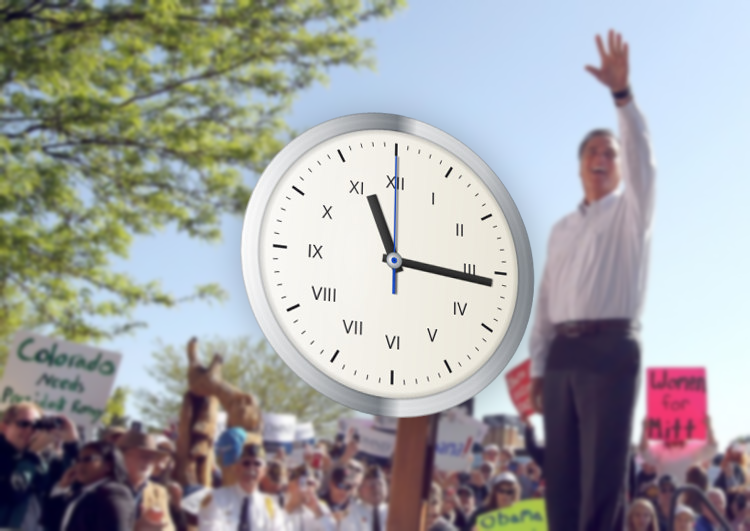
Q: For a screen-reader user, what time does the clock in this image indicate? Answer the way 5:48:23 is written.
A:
11:16:00
